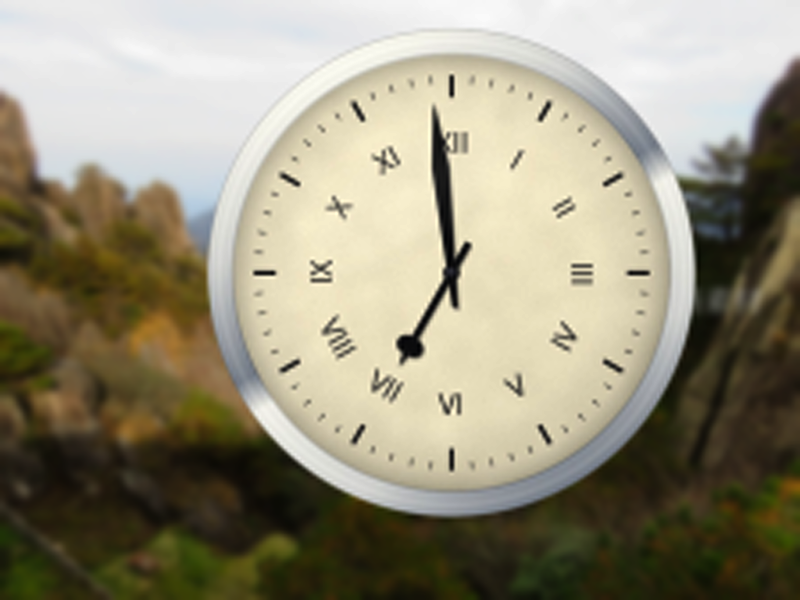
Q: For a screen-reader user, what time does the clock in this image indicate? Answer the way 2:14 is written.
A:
6:59
